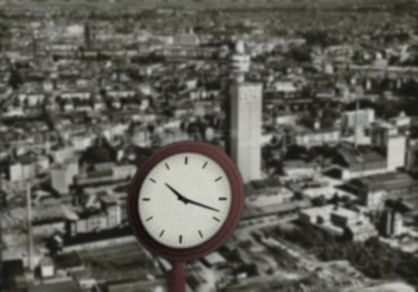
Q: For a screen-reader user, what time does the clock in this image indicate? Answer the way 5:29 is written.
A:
10:18
